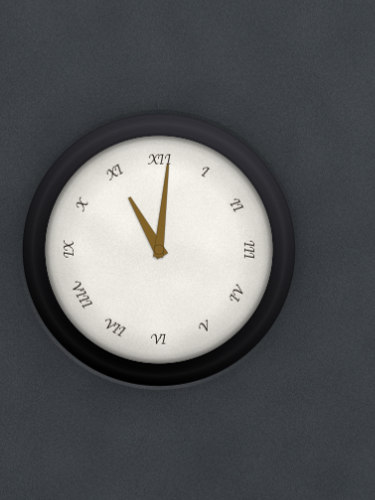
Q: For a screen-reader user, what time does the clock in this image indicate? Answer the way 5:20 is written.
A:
11:01
